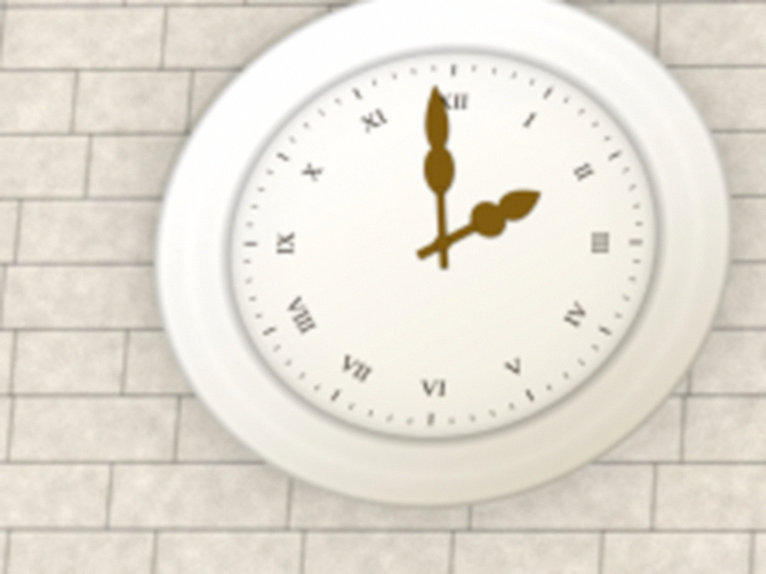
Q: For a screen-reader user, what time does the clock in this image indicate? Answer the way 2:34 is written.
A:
1:59
